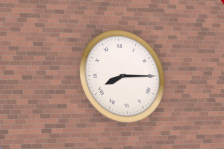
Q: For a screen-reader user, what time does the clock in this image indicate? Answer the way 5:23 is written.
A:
8:15
